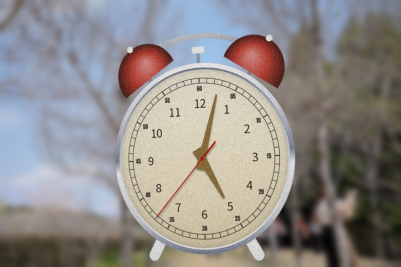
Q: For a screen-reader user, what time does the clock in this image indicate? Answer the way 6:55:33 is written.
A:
5:02:37
